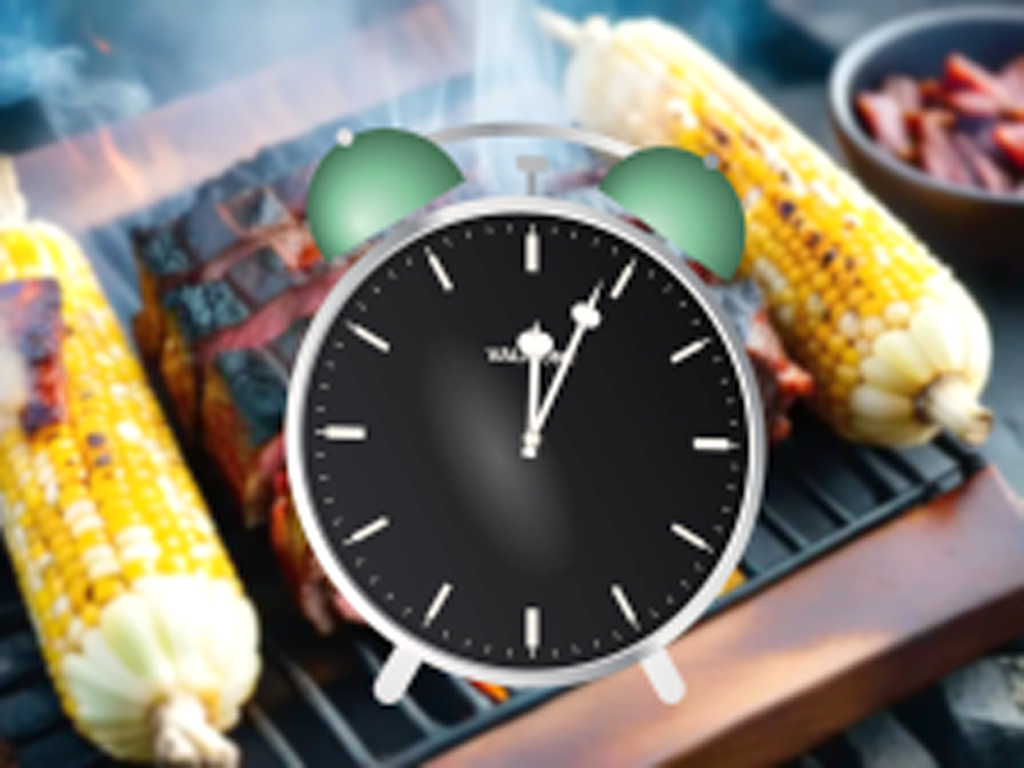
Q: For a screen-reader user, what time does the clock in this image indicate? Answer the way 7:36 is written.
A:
12:04
